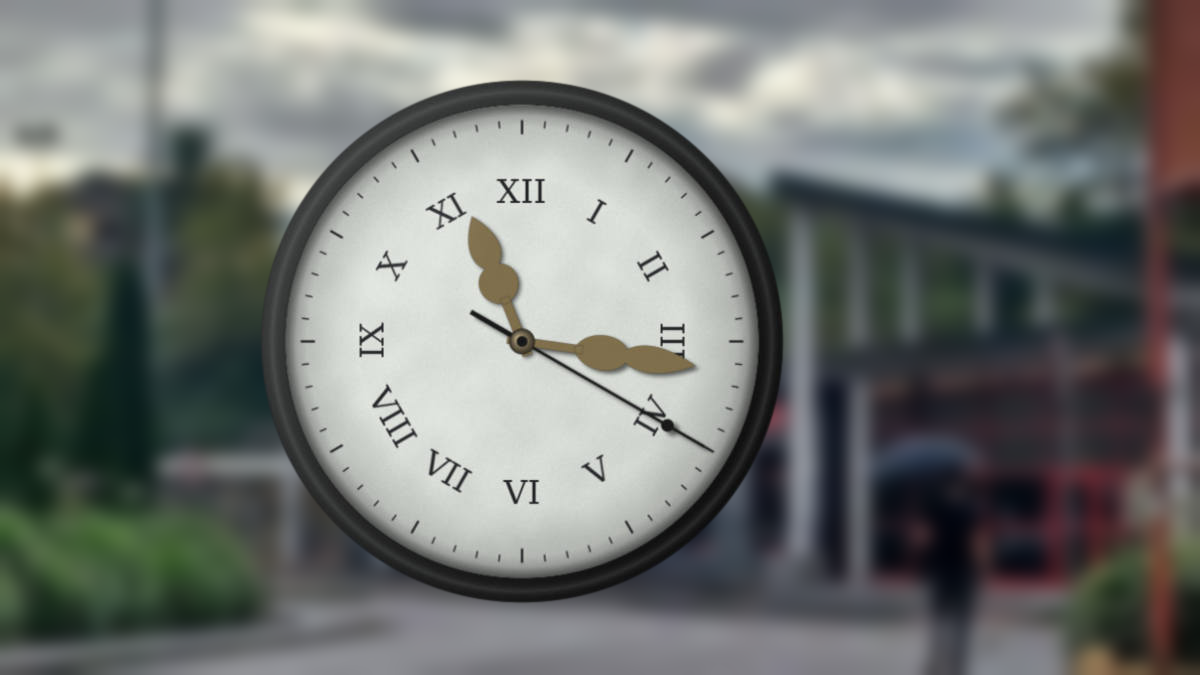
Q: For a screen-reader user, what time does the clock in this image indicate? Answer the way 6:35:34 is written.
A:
11:16:20
